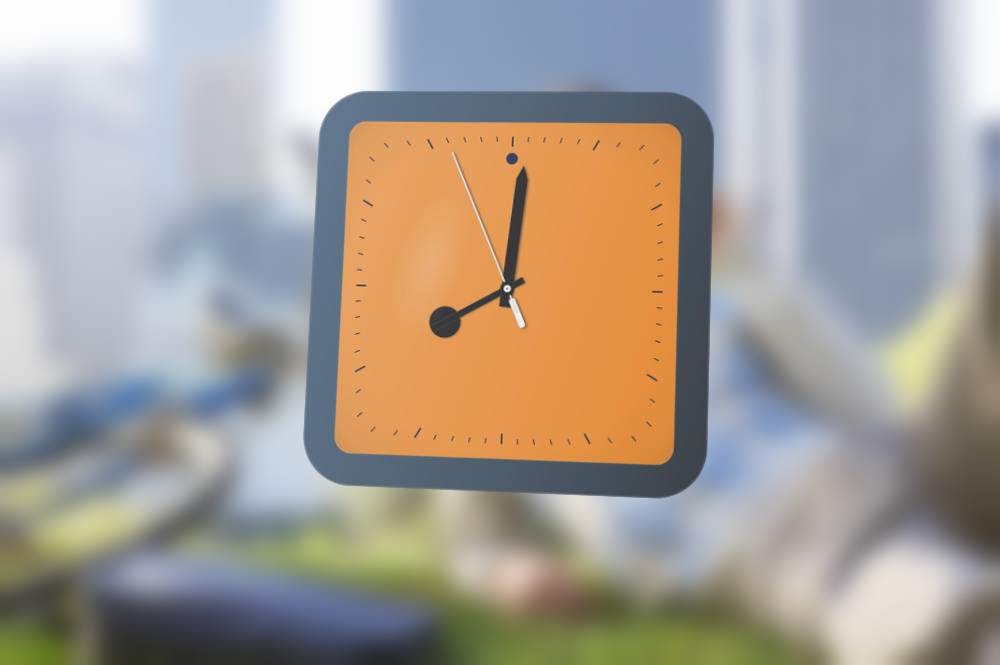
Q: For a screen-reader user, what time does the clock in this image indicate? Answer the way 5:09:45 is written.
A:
8:00:56
